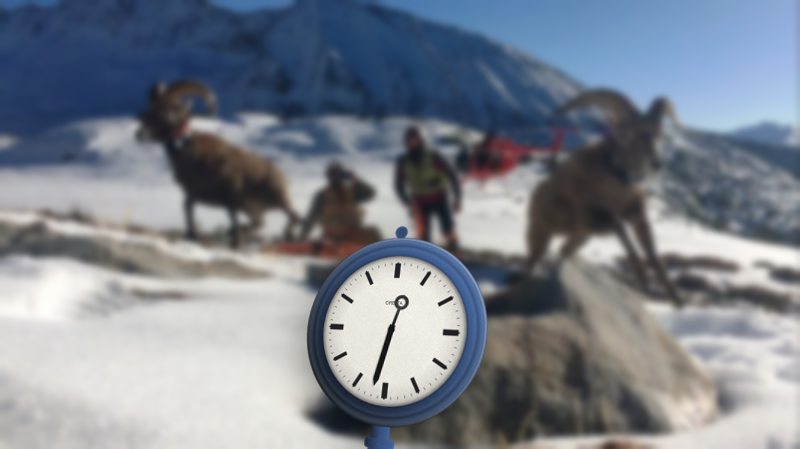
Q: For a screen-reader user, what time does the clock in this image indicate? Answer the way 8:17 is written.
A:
12:32
